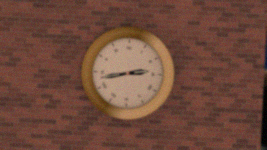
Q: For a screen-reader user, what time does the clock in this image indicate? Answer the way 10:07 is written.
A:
2:43
